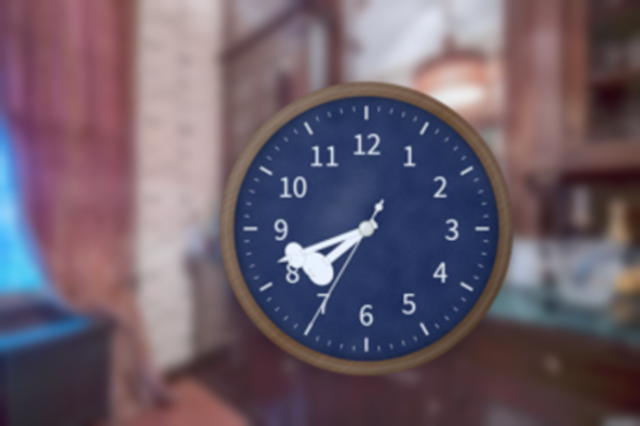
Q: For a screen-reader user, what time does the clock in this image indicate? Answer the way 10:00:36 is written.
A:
7:41:35
